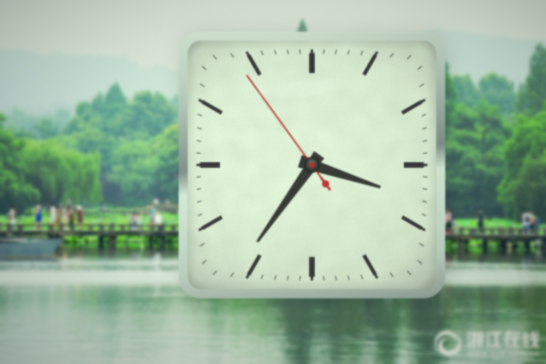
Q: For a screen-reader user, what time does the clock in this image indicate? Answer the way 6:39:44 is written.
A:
3:35:54
